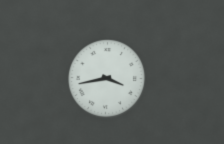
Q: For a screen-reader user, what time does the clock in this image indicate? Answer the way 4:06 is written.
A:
3:43
